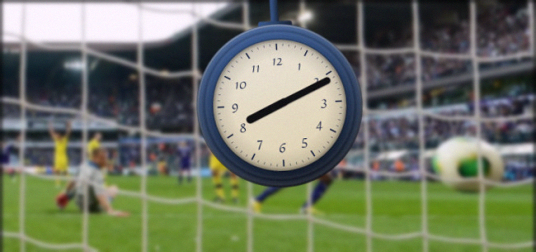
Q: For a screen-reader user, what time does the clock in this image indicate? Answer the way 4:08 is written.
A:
8:11
